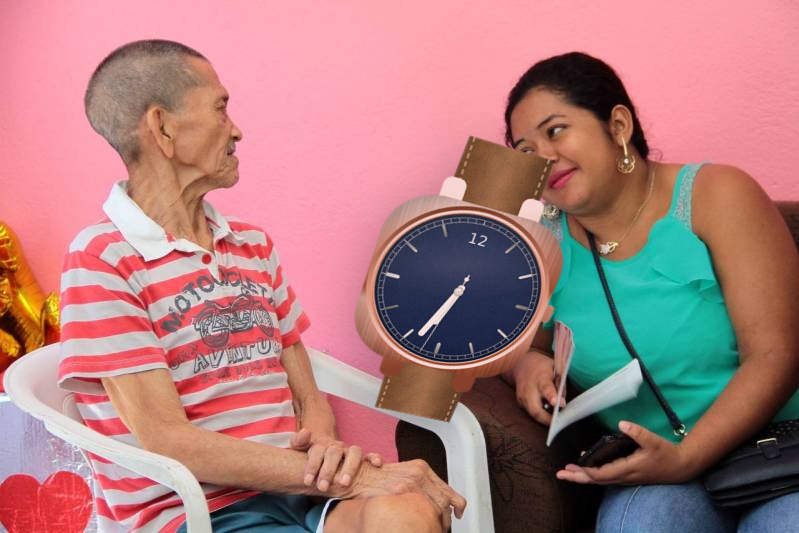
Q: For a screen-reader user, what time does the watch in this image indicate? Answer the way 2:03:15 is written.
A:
6:33:32
